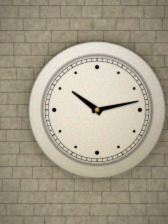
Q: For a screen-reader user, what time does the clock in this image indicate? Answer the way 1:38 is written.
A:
10:13
